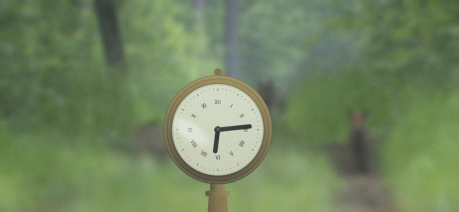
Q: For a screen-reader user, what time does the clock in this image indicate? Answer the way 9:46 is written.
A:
6:14
